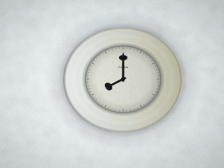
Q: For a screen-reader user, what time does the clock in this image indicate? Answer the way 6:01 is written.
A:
8:00
